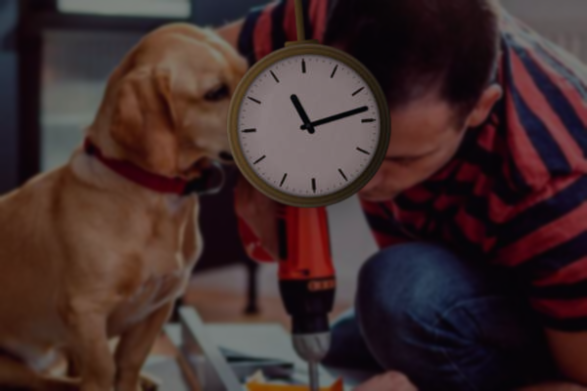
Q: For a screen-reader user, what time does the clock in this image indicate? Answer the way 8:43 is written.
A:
11:13
